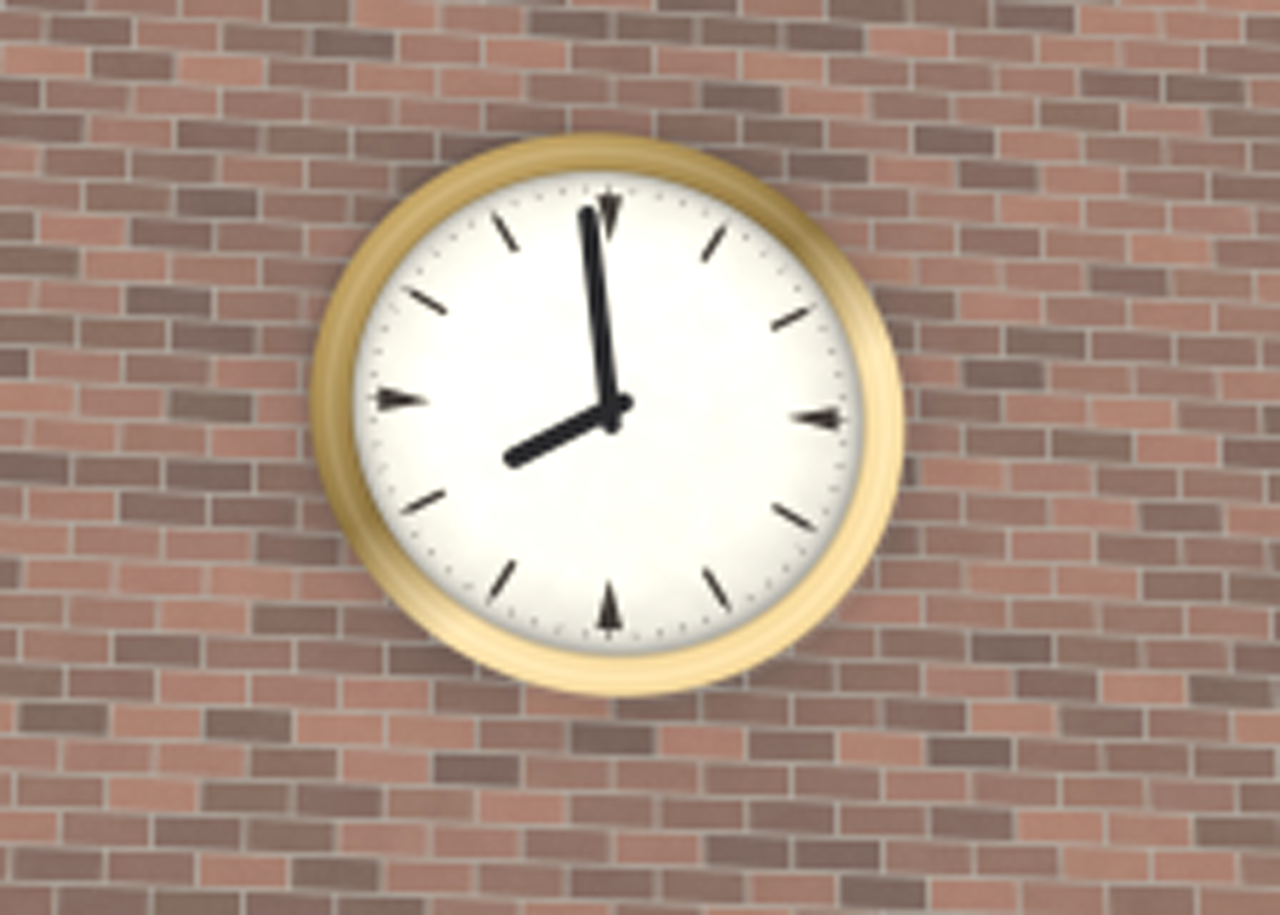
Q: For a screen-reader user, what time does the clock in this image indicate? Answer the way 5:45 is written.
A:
7:59
